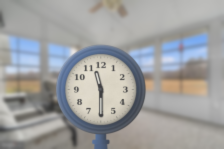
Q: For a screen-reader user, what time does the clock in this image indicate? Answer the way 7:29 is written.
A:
11:30
